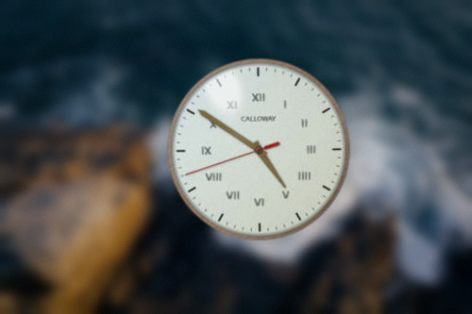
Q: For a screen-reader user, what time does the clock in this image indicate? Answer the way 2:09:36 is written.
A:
4:50:42
